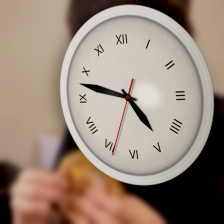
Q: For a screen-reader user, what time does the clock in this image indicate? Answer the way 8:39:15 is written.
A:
4:47:34
